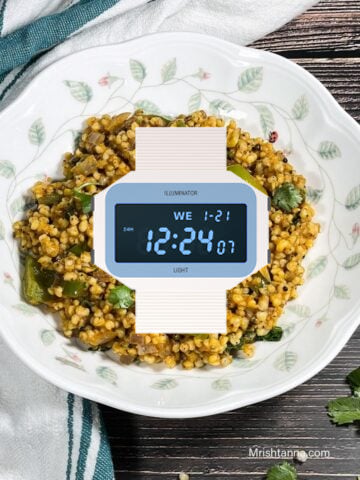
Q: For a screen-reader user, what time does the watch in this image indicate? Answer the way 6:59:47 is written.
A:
12:24:07
